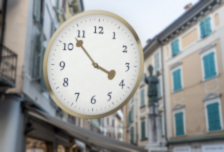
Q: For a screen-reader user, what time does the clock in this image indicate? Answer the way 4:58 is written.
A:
3:53
